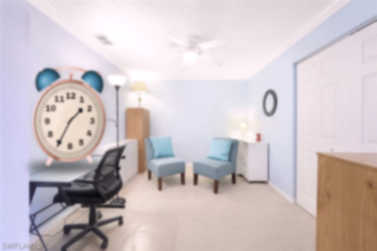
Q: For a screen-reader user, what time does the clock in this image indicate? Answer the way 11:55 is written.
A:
1:35
